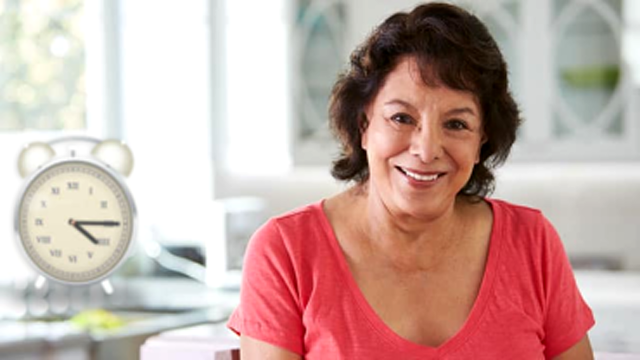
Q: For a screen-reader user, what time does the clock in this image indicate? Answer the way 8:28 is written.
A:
4:15
